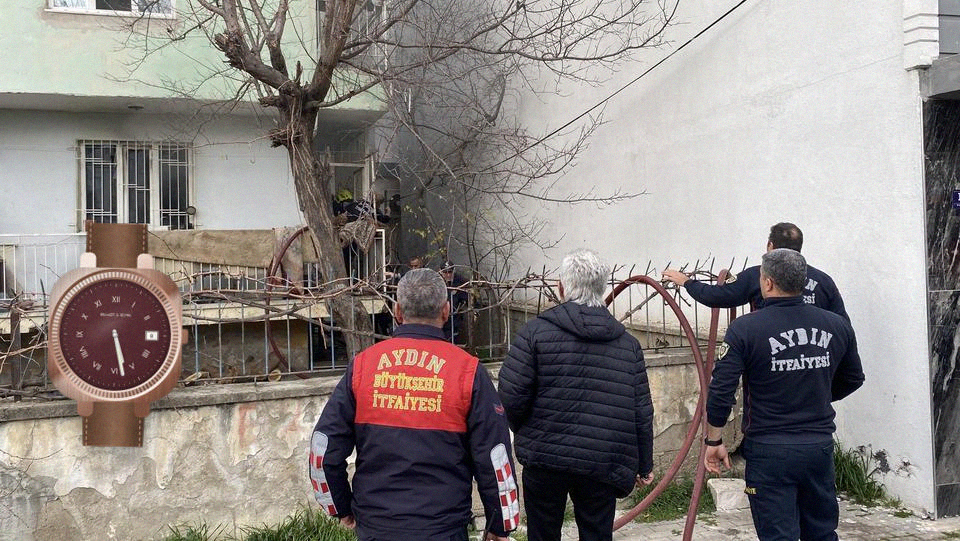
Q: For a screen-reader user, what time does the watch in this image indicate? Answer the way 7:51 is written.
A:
5:28
